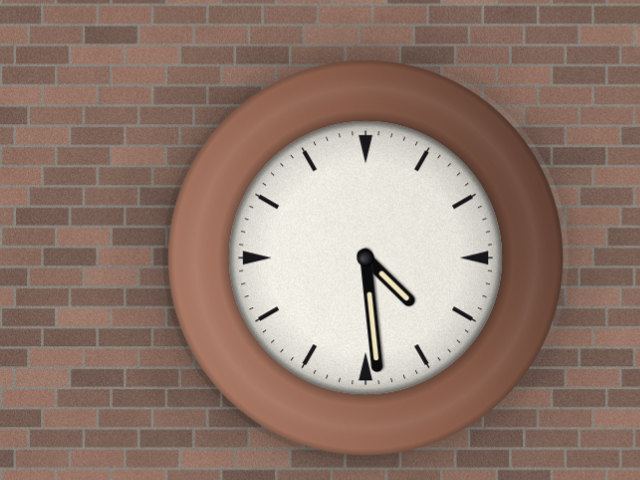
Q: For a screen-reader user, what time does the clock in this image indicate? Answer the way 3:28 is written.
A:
4:29
